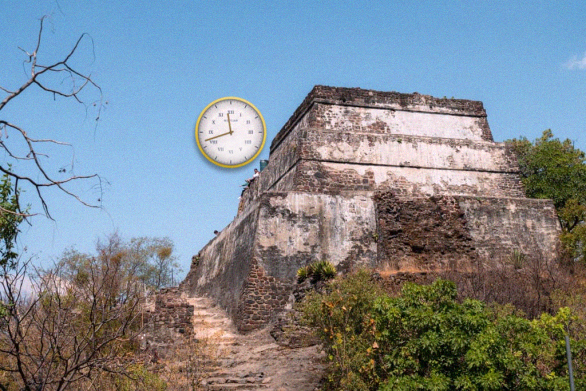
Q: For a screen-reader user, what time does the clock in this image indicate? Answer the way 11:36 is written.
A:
11:42
